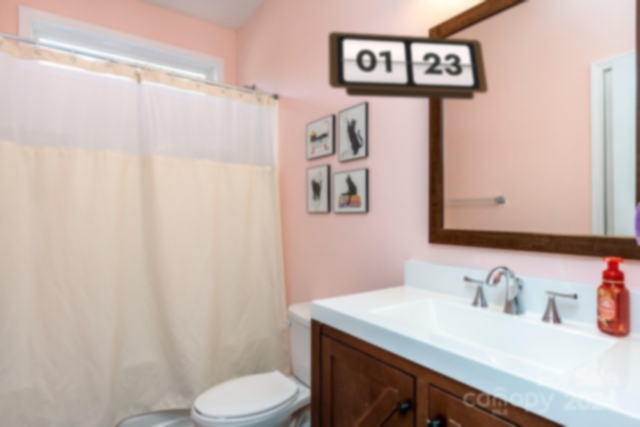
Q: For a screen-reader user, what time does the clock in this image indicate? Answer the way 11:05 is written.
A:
1:23
